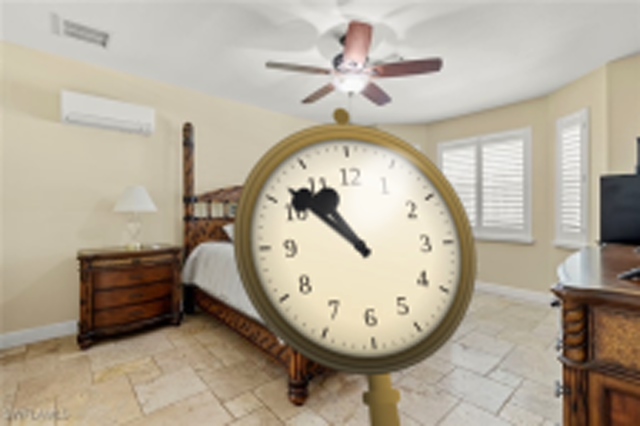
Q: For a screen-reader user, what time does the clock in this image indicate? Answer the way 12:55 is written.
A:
10:52
